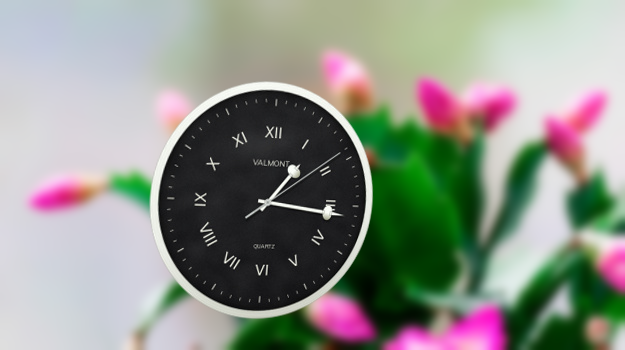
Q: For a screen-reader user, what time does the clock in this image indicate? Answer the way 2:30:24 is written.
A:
1:16:09
